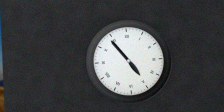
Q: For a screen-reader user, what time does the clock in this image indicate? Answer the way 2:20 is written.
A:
4:54
